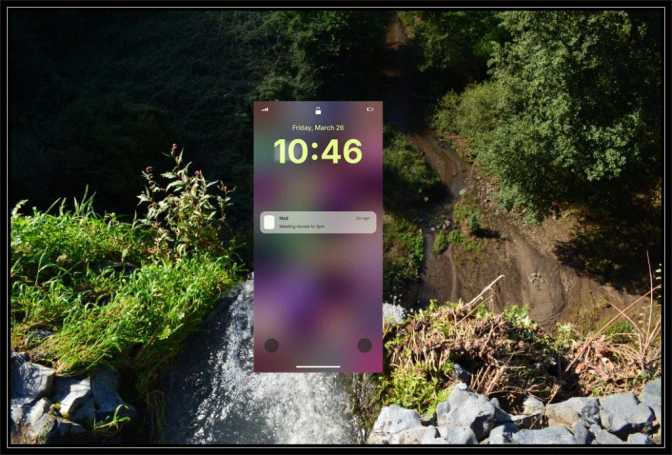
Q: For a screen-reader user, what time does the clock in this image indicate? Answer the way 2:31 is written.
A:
10:46
